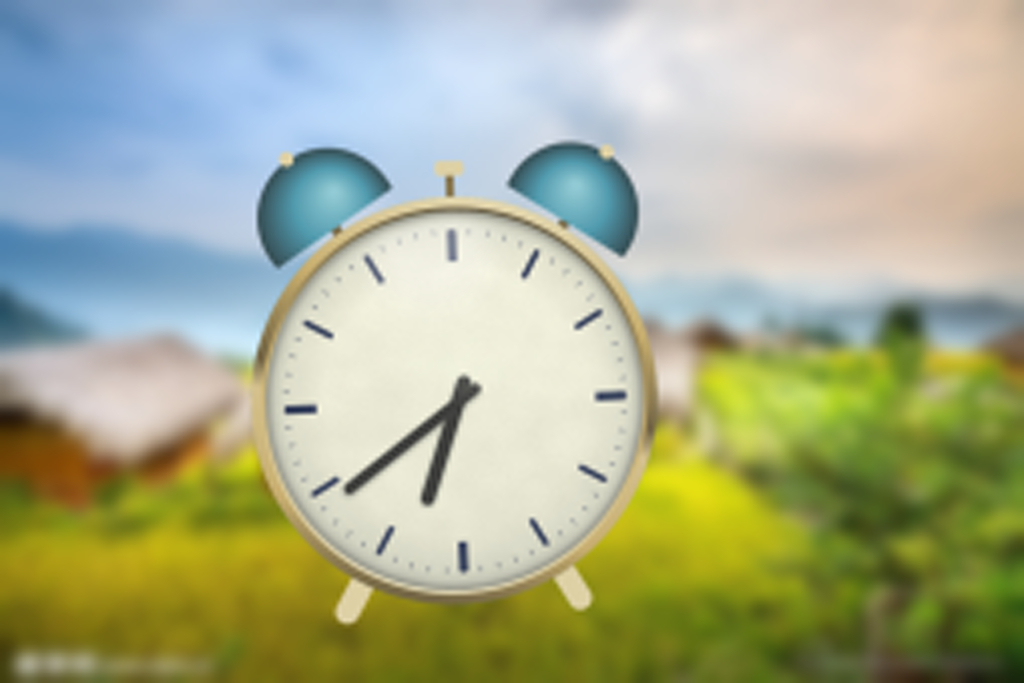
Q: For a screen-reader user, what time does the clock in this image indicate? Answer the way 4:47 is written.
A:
6:39
